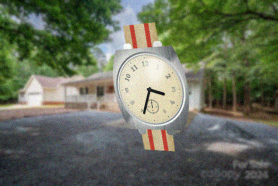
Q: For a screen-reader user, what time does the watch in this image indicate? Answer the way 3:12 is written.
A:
3:34
